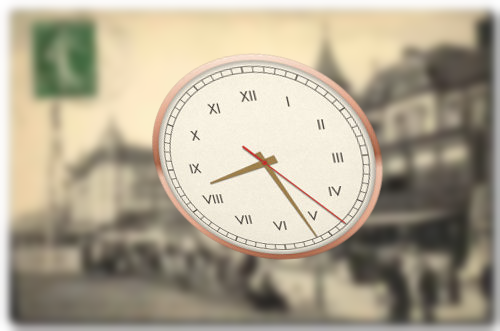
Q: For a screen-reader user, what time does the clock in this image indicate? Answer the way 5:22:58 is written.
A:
8:26:23
